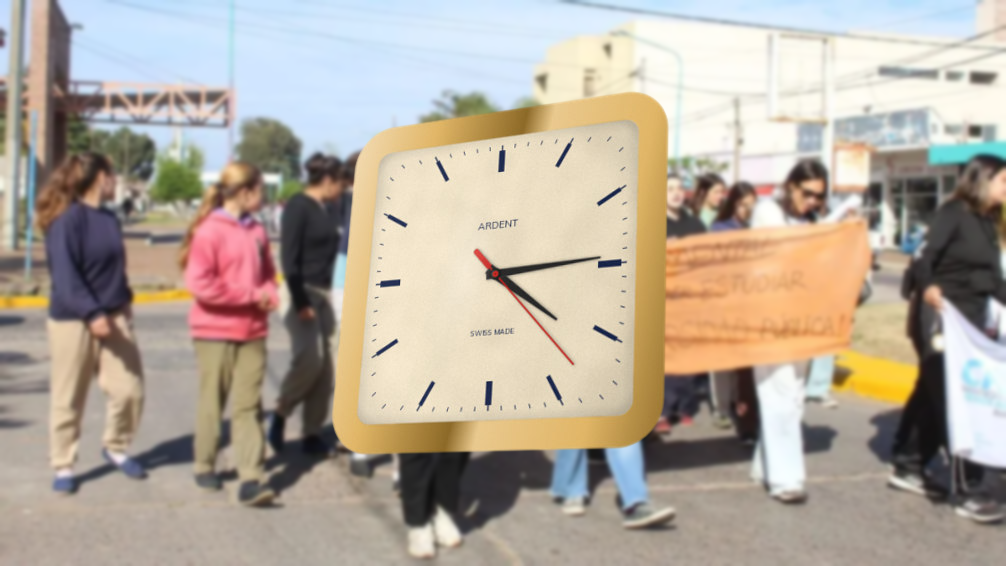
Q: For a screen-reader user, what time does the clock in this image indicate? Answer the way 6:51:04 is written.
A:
4:14:23
